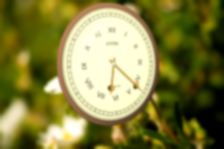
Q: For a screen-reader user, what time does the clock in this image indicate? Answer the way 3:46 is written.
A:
6:22
